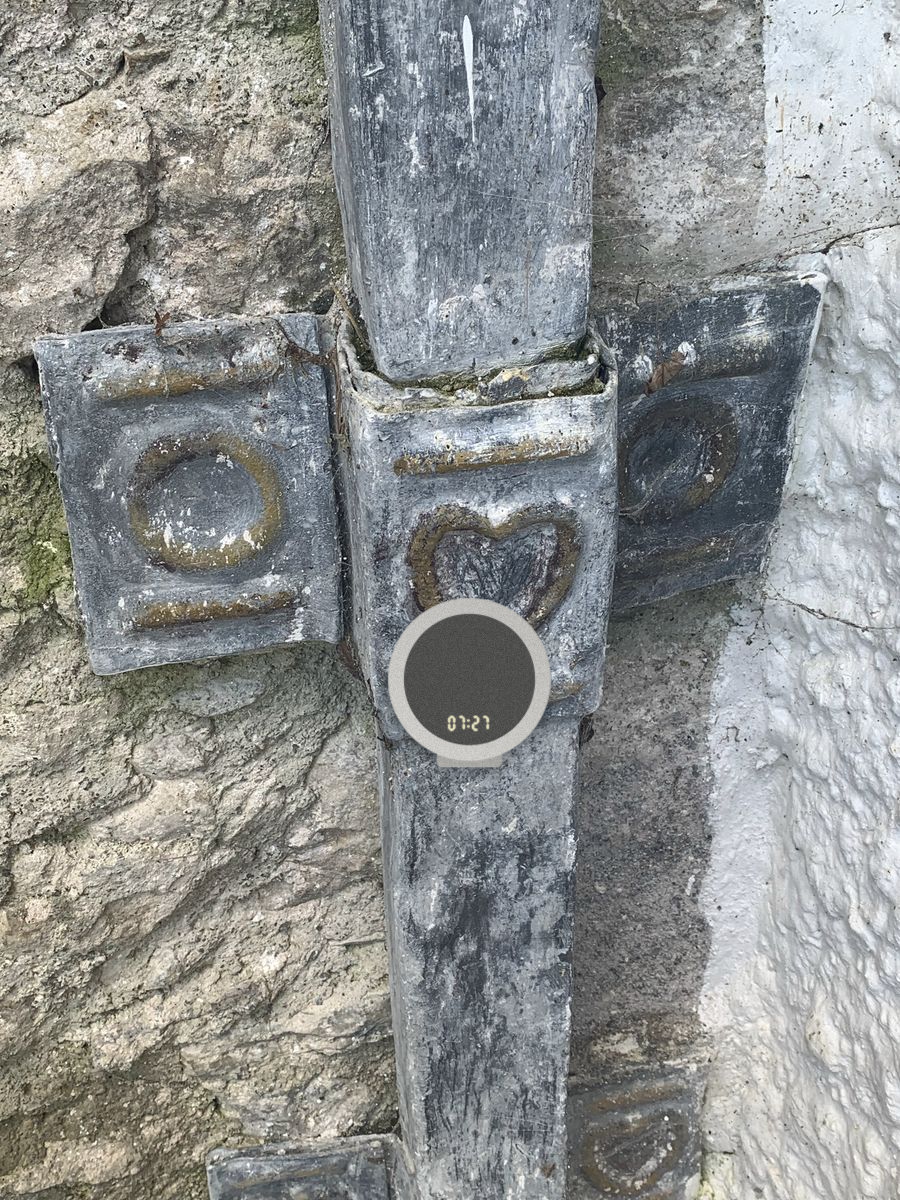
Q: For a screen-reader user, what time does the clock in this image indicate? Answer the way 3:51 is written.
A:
7:27
